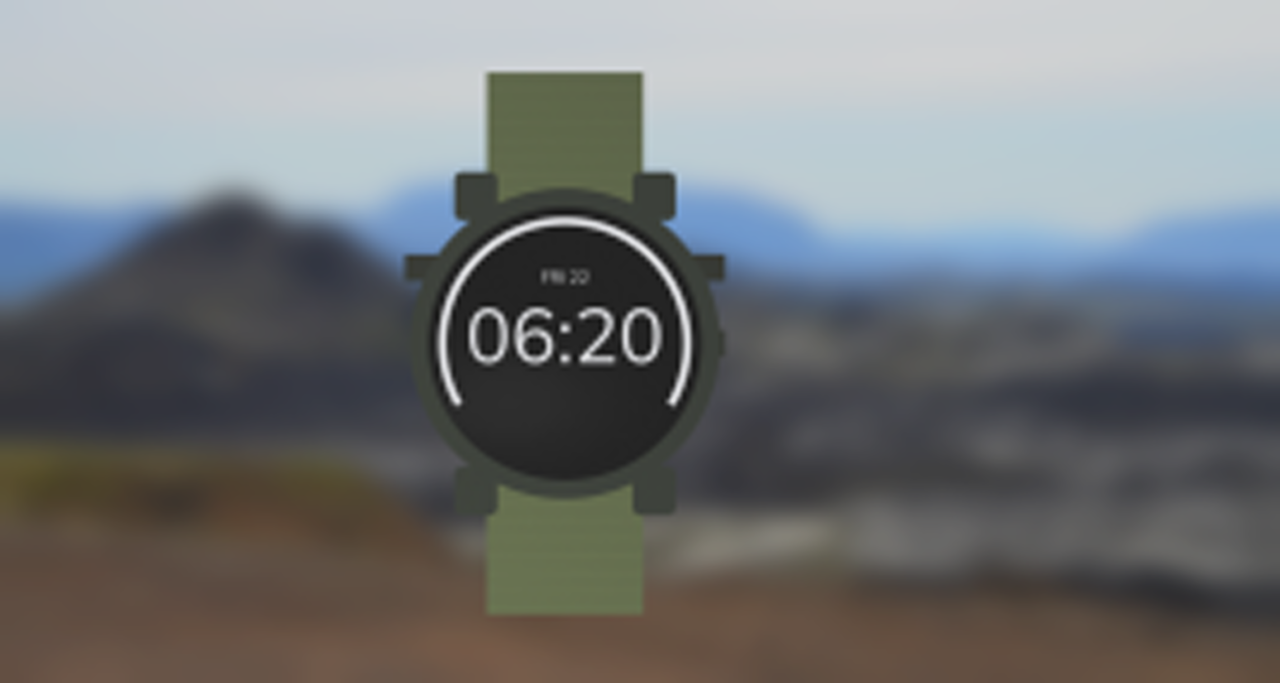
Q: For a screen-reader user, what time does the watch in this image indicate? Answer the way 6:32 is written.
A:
6:20
